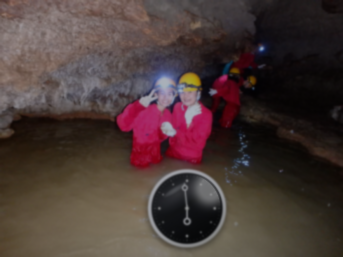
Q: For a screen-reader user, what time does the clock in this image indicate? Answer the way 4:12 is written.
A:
5:59
